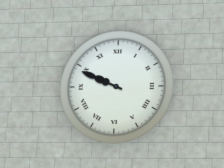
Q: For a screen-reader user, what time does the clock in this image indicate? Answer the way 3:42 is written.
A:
9:49
